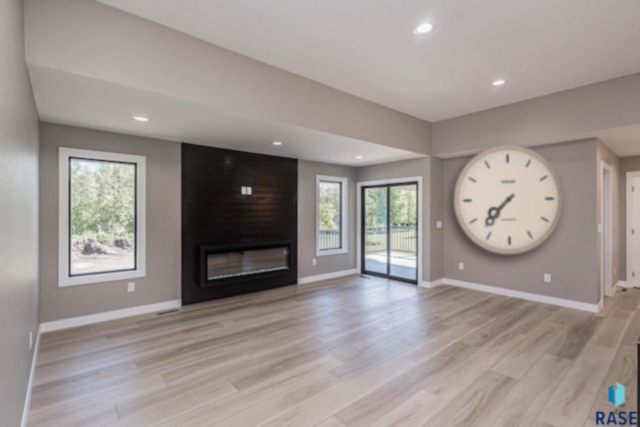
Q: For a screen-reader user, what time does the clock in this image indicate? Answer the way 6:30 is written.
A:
7:37
